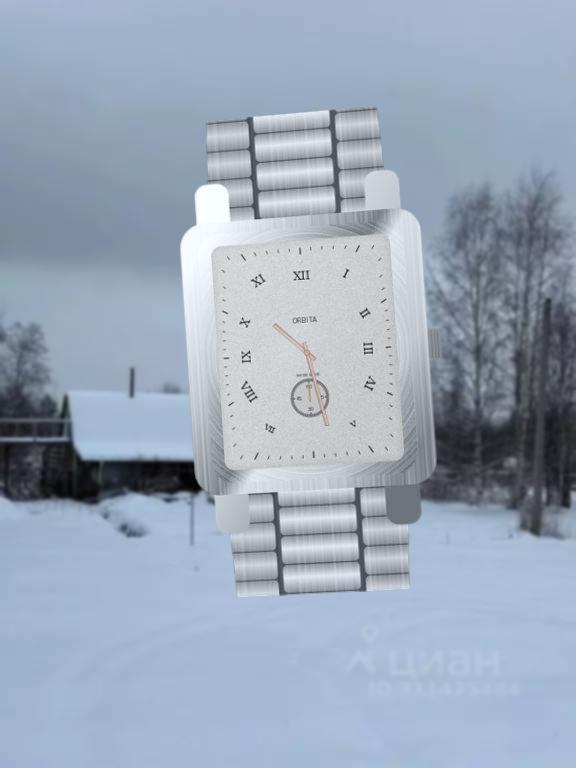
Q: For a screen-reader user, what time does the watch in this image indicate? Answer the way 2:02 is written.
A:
10:28
